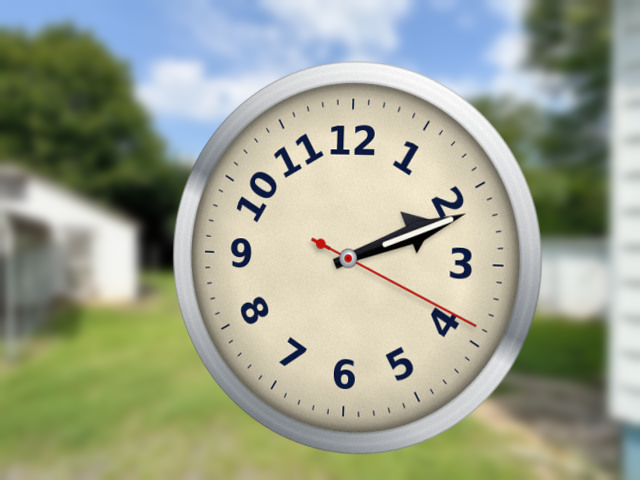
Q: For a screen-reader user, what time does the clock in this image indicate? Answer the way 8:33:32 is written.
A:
2:11:19
